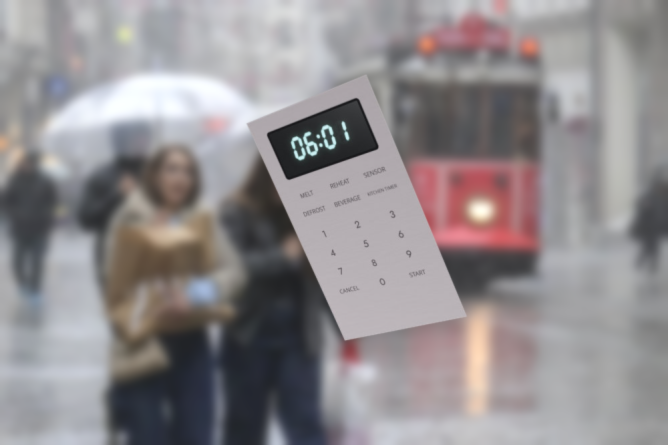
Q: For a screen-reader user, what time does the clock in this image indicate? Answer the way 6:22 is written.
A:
6:01
